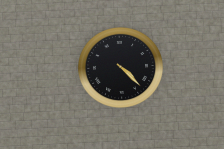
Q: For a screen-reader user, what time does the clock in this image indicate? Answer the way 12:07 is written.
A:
4:23
